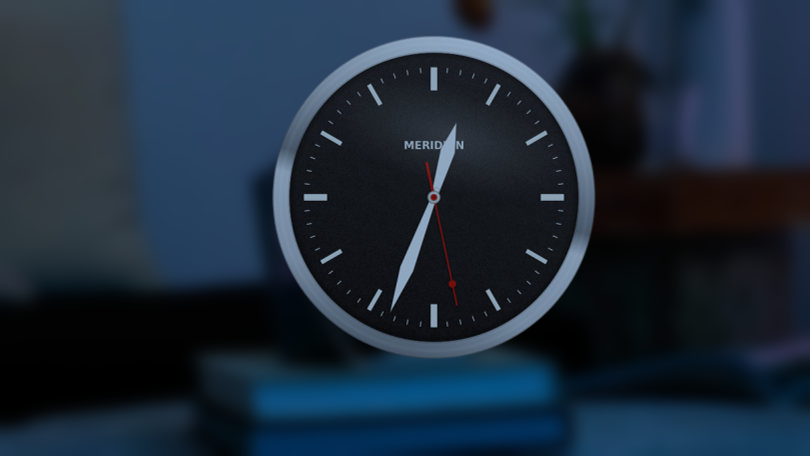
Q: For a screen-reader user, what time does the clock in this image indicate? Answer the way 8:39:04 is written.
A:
12:33:28
